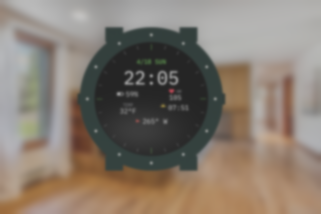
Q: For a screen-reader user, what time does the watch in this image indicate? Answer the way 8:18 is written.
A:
22:05
